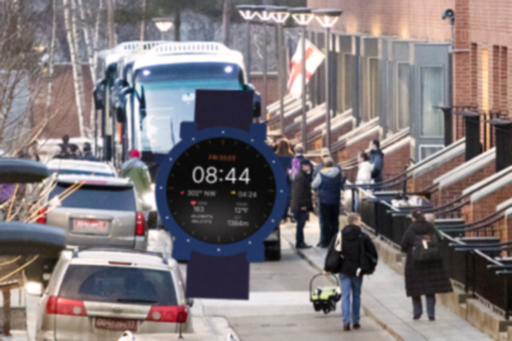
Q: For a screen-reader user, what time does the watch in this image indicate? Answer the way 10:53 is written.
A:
8:44
